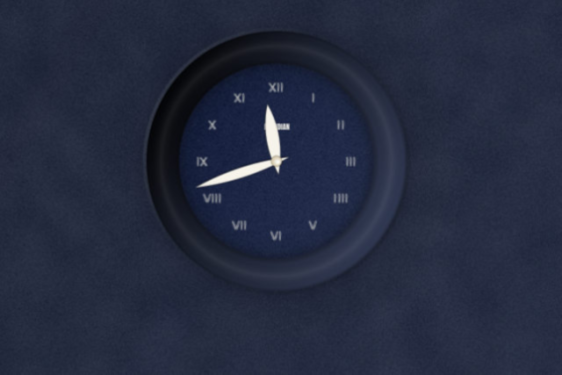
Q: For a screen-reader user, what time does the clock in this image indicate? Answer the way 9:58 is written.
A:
11:42
